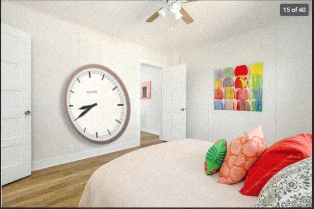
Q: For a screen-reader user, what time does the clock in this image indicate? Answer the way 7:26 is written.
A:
8:40
